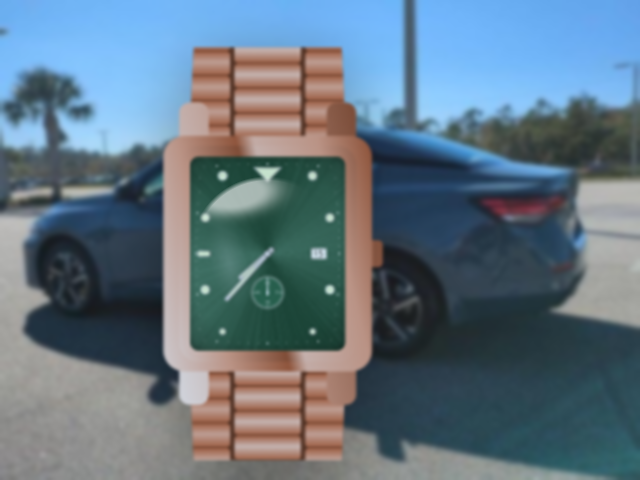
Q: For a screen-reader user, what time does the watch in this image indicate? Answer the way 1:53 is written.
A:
7:37
